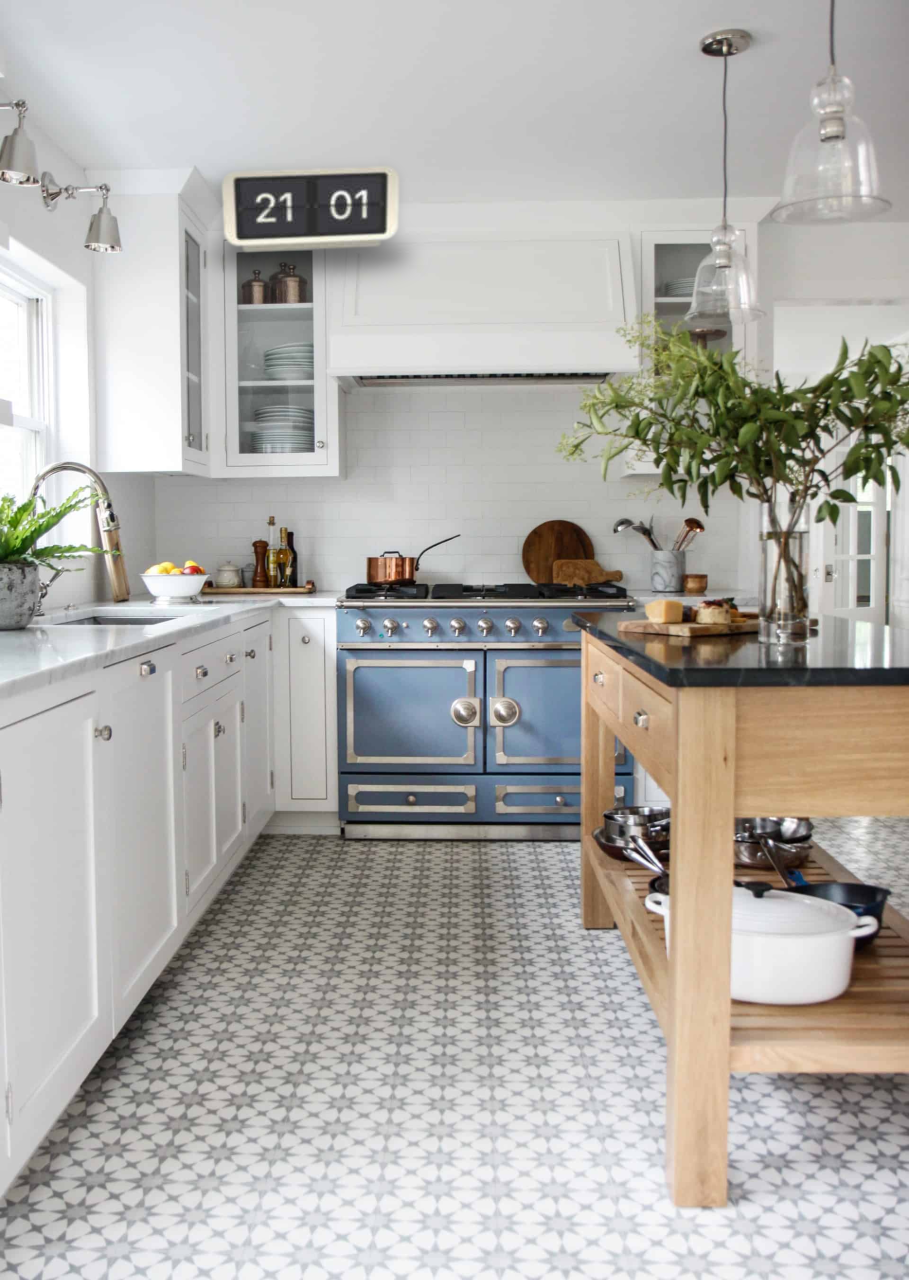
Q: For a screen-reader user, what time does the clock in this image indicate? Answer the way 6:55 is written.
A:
21:01
